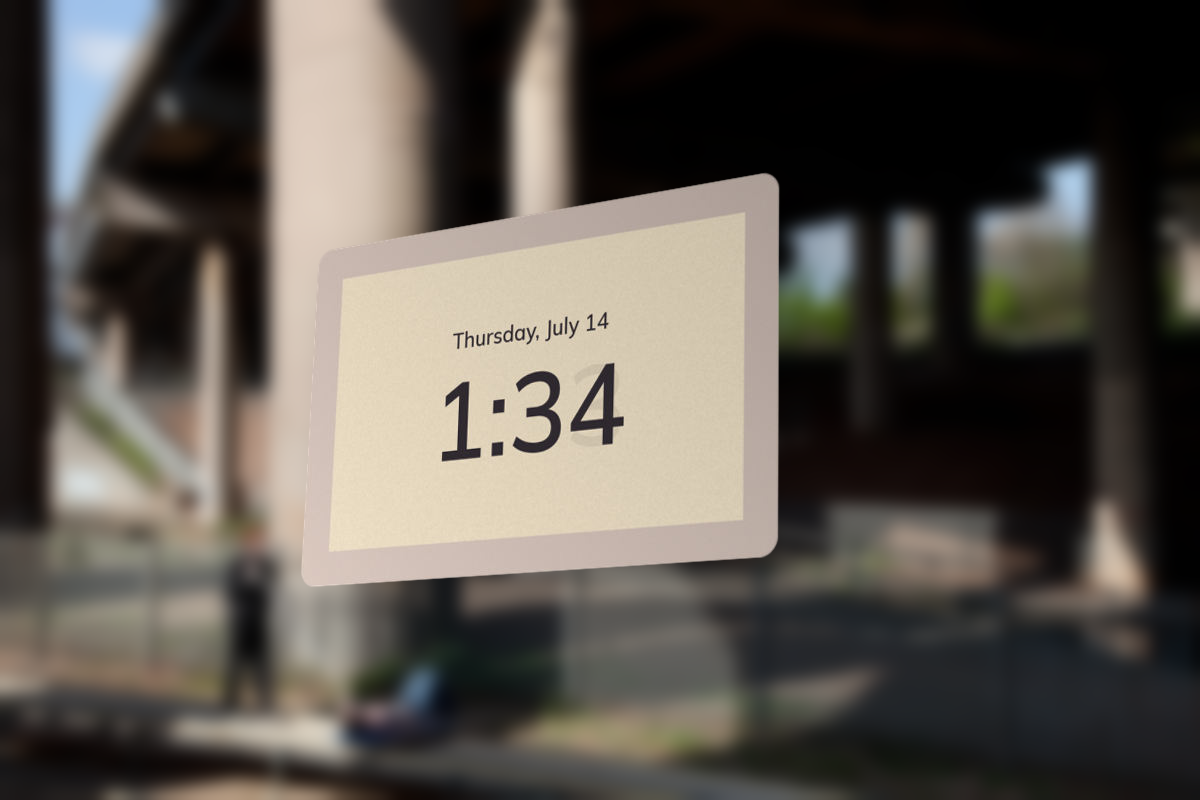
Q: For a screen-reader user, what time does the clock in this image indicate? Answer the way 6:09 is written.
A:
1:34
